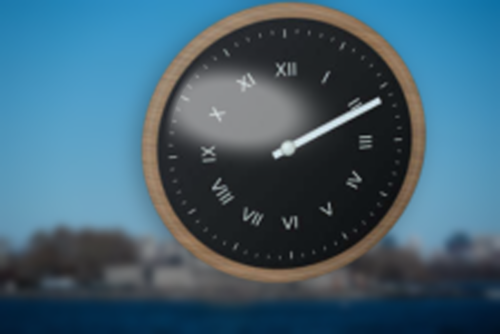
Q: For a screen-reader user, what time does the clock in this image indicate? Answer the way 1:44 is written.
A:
2:11
